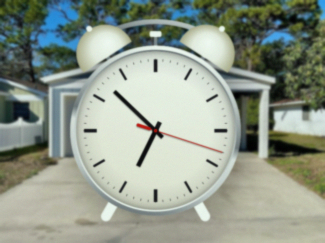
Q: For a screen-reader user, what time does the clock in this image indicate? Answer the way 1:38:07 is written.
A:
6:52:18
